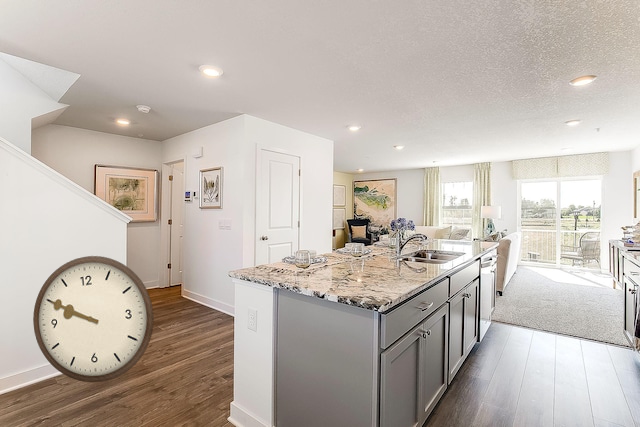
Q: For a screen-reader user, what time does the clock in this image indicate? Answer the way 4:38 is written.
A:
9:50
